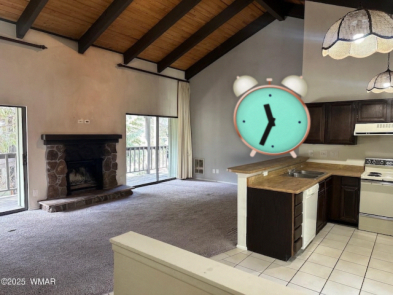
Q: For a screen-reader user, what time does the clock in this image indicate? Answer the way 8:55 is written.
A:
11:34
